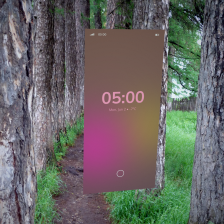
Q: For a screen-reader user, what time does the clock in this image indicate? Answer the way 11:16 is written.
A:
5:00
